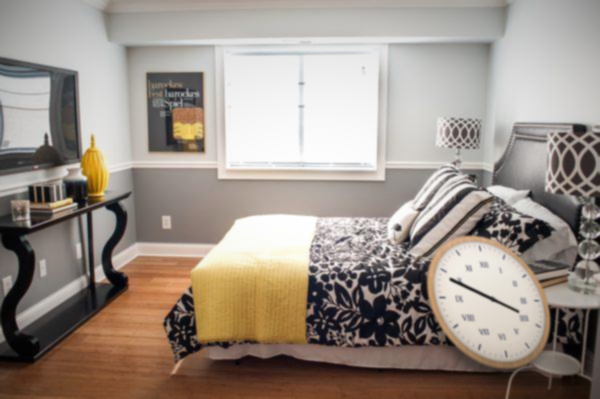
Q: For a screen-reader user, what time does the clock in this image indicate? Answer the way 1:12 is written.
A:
3:49
